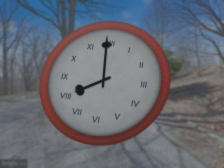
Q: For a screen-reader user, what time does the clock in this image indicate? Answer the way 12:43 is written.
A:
7:59
